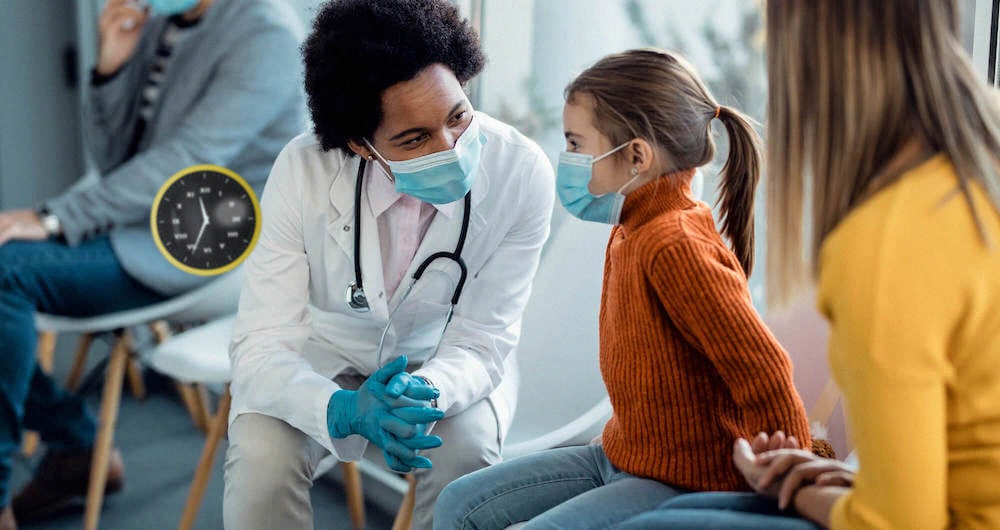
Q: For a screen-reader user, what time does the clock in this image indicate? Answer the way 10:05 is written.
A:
11:34
